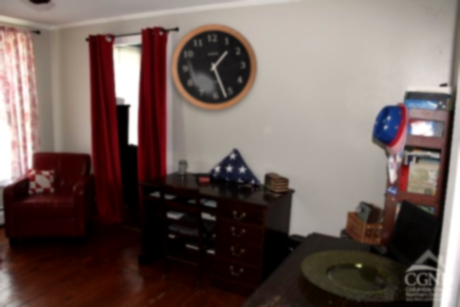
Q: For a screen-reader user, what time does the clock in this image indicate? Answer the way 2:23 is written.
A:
1:27
